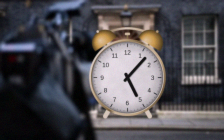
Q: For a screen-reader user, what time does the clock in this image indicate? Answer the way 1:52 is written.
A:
5:07
